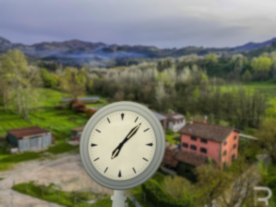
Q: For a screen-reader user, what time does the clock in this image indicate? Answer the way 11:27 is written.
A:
7:07
